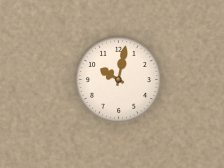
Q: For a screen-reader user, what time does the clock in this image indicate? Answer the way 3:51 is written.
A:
10:02
